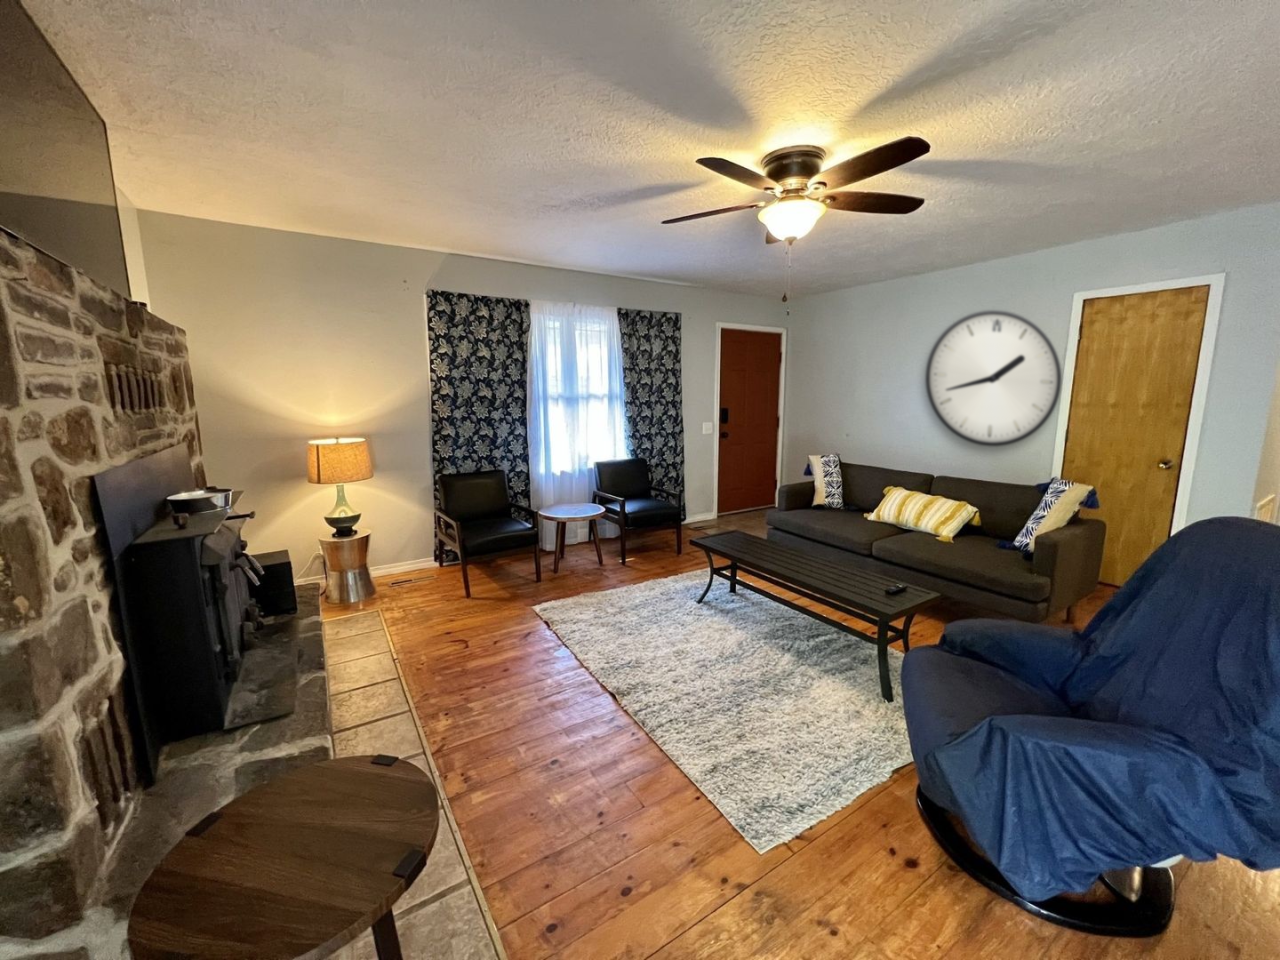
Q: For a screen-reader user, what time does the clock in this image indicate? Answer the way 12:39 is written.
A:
1:42
